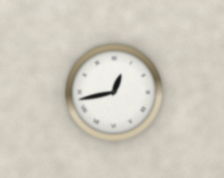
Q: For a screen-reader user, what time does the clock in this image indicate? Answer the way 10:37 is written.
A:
12:43
